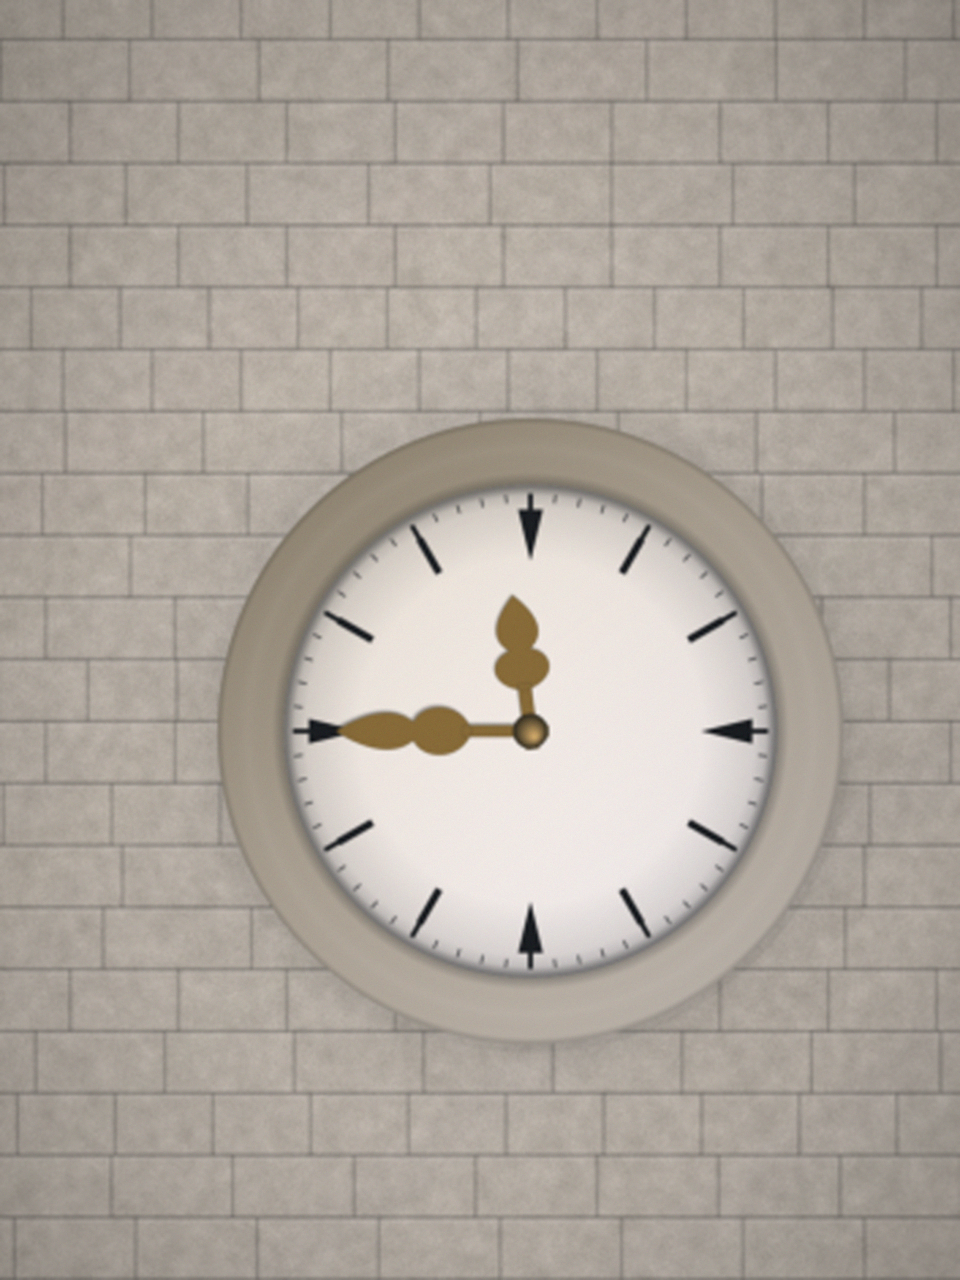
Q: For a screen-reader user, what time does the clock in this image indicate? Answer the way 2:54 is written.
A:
11:45
